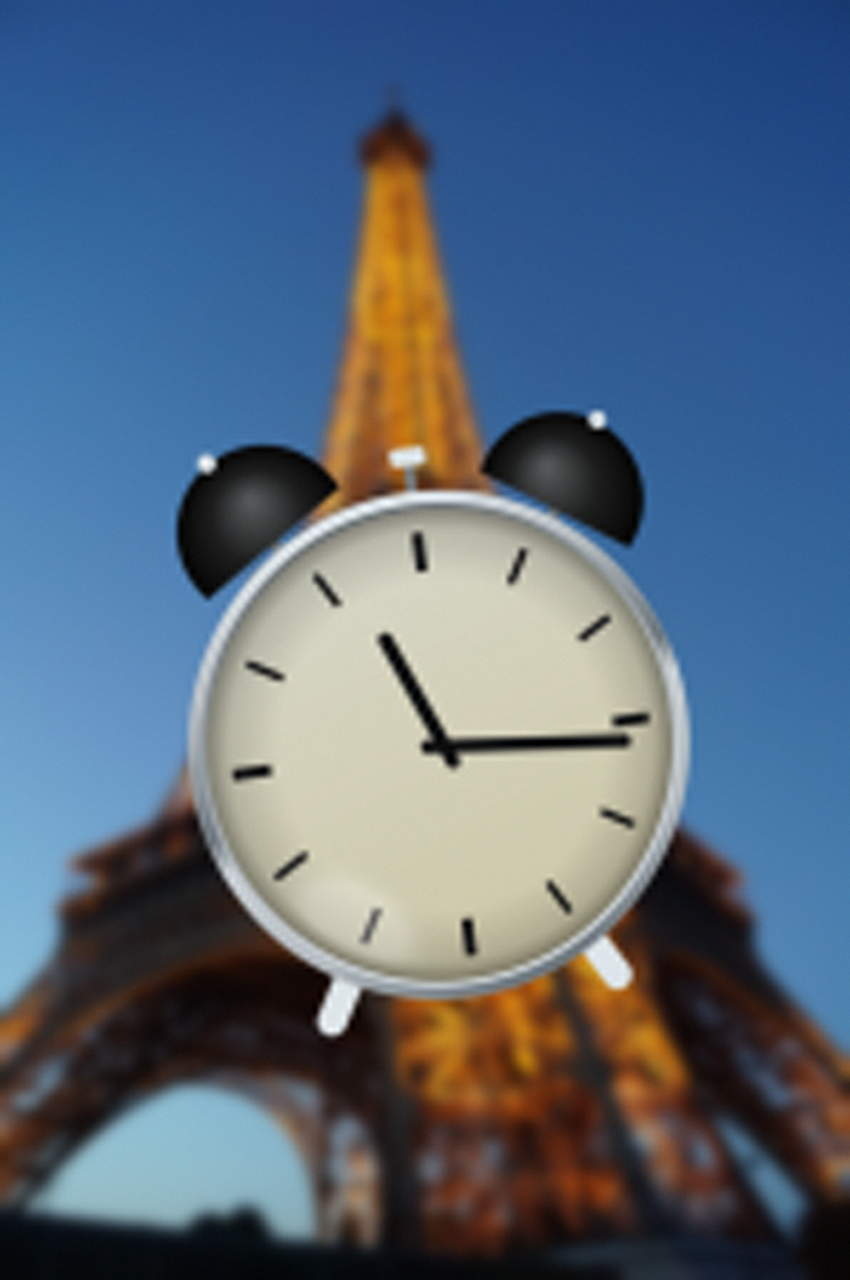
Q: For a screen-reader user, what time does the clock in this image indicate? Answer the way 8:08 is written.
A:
11:16
